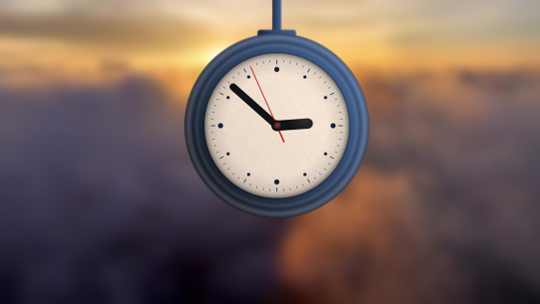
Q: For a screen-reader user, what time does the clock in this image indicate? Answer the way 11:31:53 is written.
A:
2:51:56
